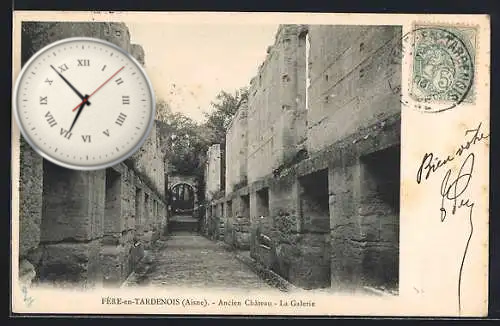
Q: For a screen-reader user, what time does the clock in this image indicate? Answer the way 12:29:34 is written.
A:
6:53:08
